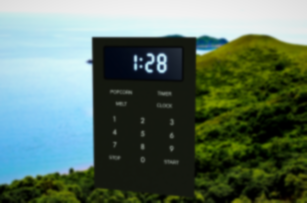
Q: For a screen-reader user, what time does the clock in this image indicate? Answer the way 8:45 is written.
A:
1:28
